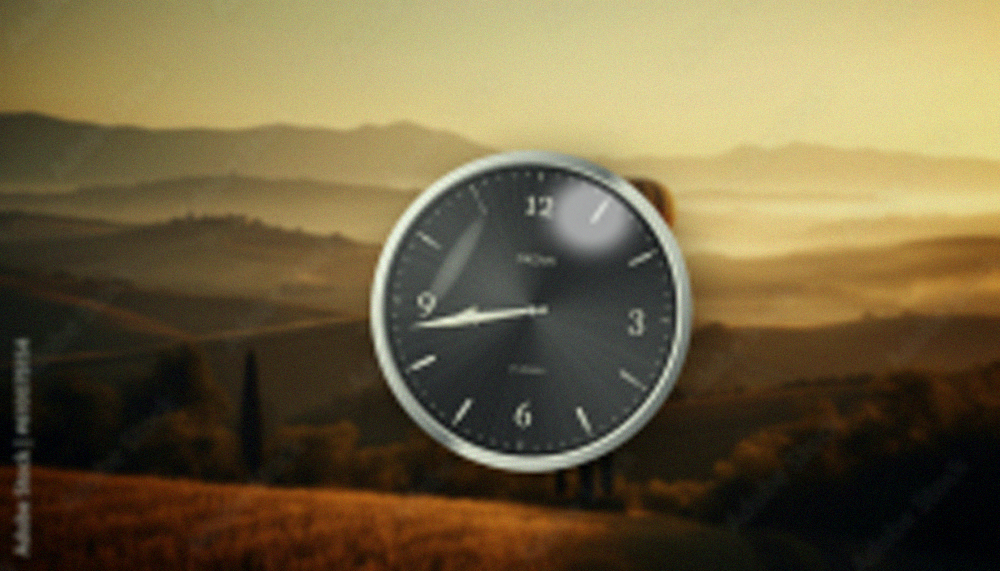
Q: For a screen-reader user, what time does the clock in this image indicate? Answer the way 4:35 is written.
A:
8:43
